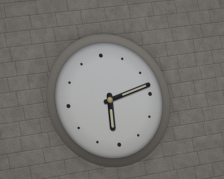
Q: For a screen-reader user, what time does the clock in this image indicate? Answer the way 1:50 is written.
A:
6:13
